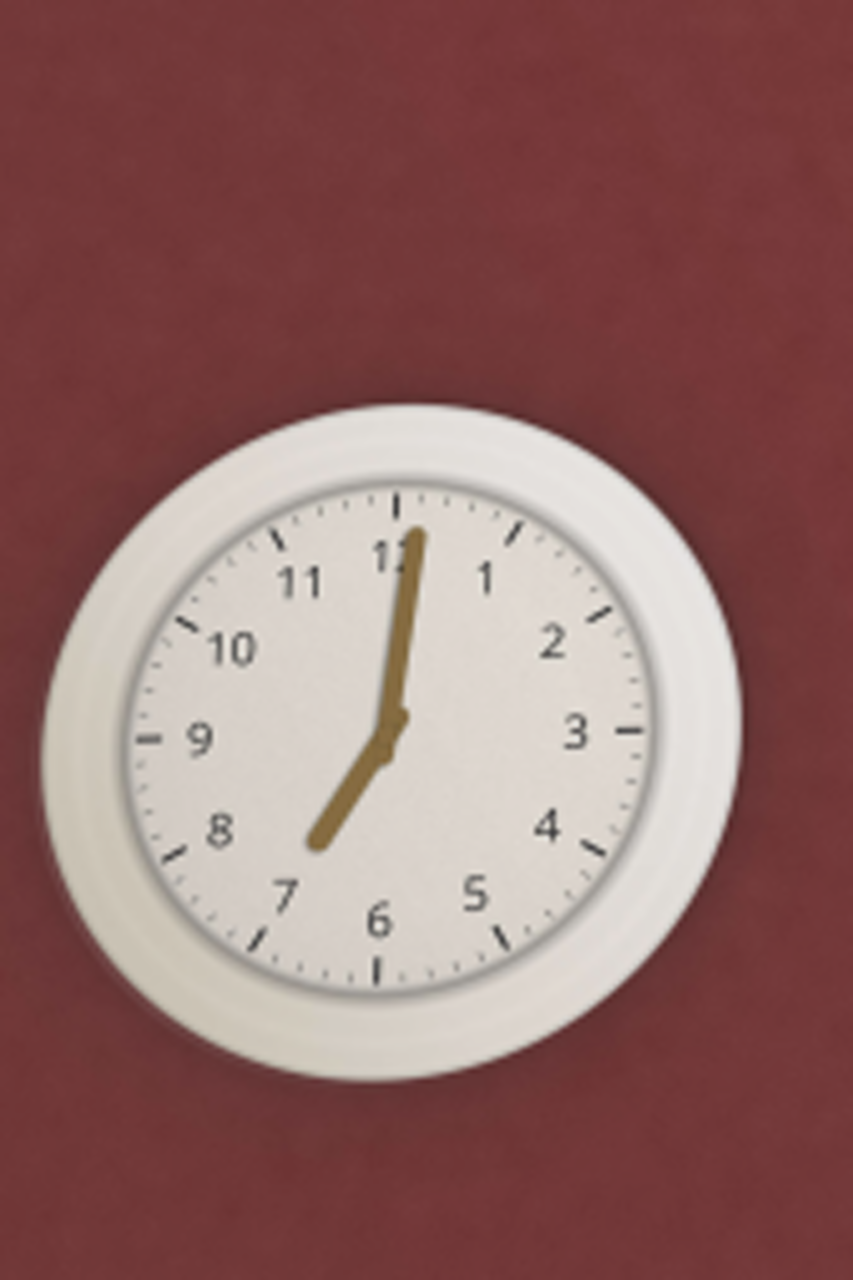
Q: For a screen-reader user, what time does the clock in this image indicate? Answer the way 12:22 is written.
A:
7:01
